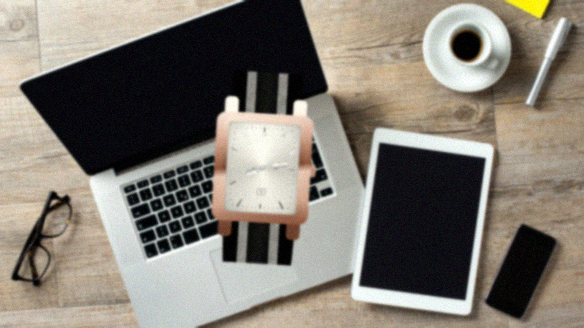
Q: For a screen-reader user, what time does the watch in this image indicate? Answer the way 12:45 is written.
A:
8:13
